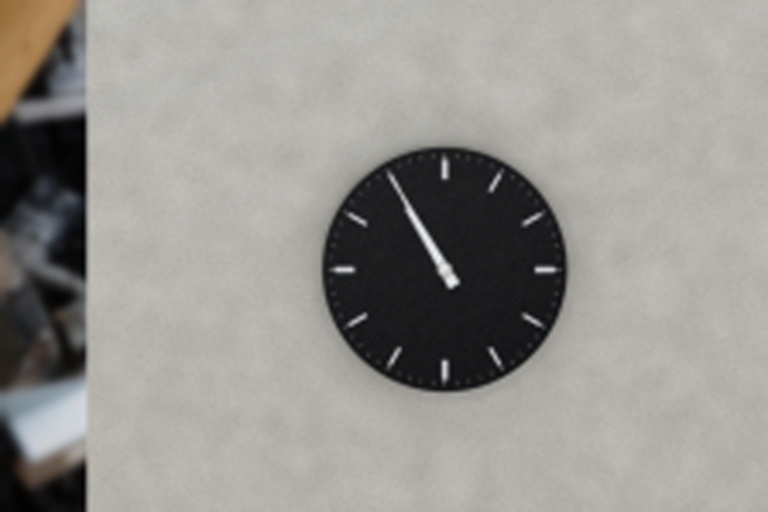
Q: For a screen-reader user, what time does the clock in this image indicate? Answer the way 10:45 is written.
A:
10:55
